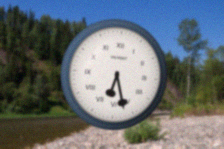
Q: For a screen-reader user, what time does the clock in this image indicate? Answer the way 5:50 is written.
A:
6:27
